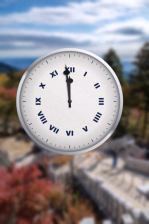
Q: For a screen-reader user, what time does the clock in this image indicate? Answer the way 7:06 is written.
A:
11:59
